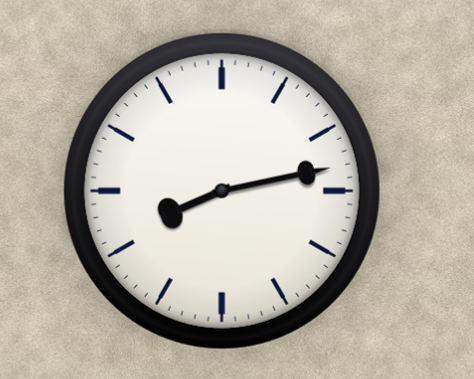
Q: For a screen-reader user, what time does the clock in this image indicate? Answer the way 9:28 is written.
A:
8:13
